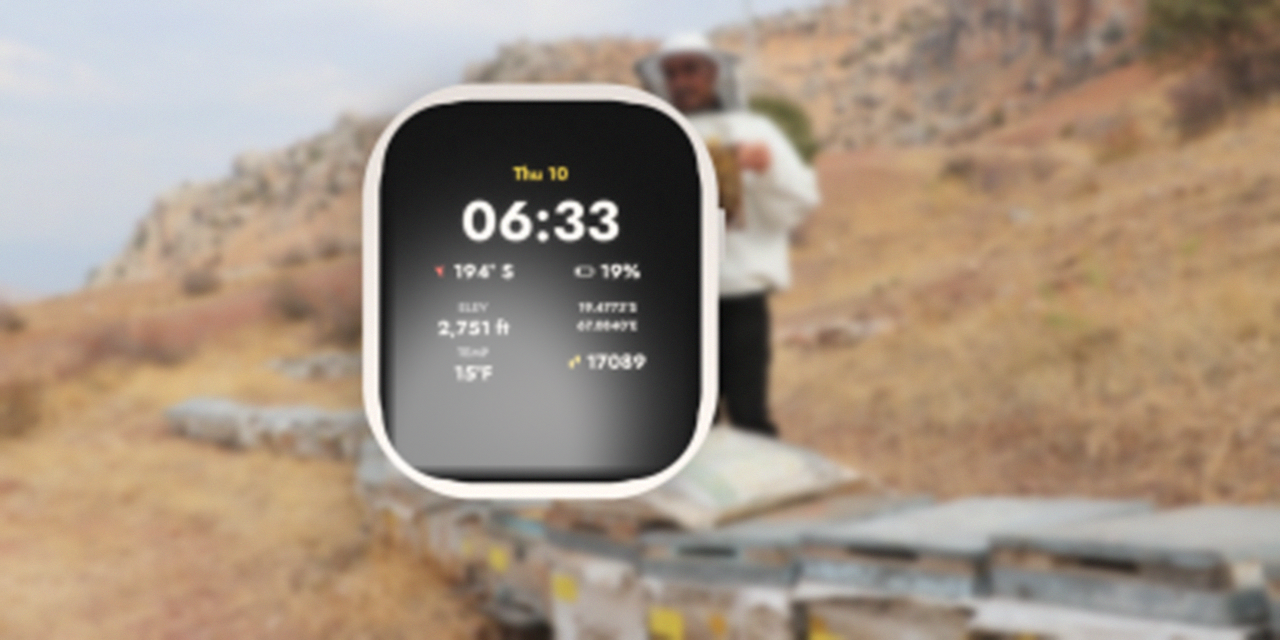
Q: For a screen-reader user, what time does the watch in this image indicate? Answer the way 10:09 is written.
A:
6:33
